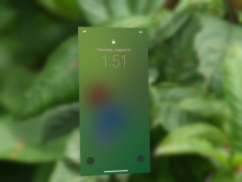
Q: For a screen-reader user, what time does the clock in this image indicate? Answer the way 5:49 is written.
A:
1:51
